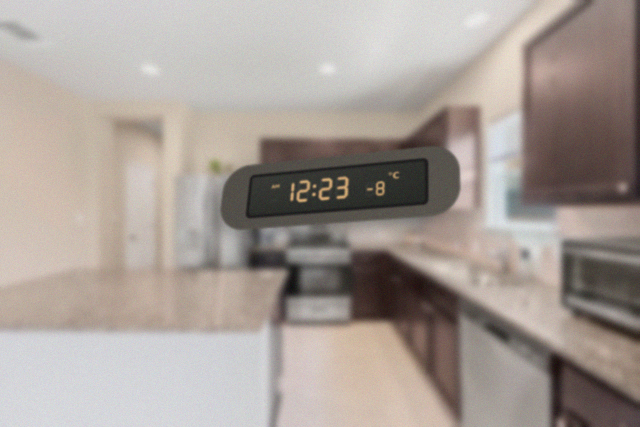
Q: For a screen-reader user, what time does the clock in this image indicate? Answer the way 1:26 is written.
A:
12:23
